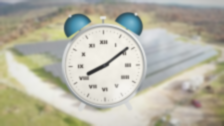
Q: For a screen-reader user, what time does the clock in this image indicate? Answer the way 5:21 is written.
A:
8:09
